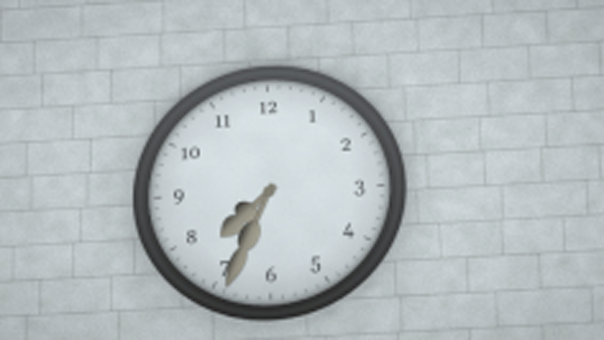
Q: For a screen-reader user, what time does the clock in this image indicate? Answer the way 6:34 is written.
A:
7:34
